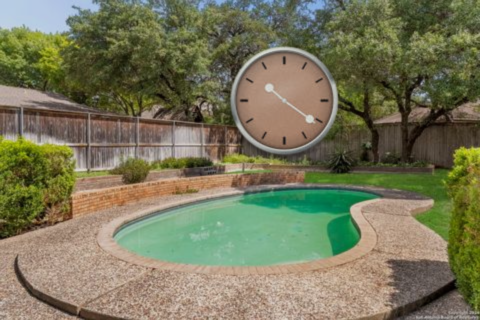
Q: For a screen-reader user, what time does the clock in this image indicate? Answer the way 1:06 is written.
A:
10:21
